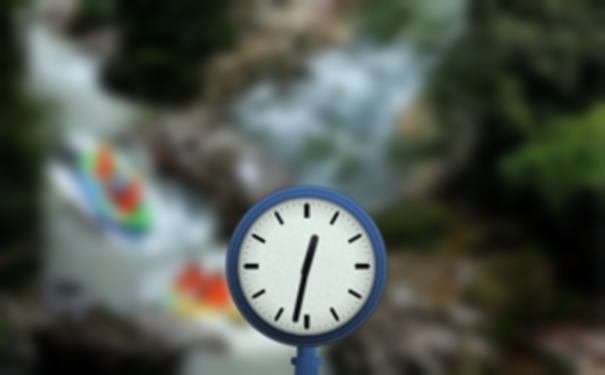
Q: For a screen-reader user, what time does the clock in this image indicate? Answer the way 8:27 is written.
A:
12:32
